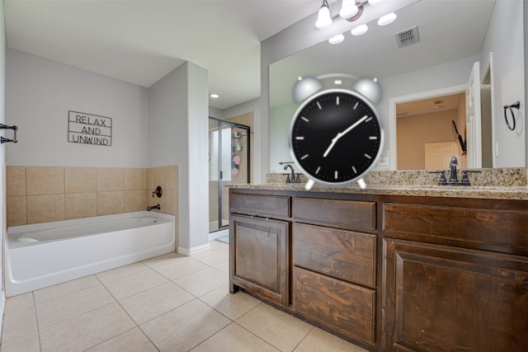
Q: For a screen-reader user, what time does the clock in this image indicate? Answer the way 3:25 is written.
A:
7:09
